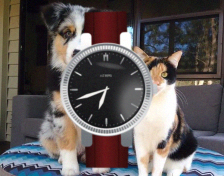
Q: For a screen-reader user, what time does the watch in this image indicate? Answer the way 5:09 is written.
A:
6:42
